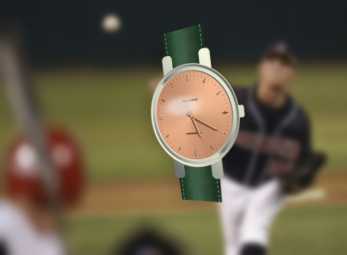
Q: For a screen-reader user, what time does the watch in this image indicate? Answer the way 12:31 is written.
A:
5:20
